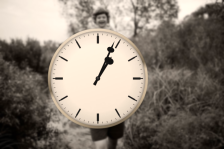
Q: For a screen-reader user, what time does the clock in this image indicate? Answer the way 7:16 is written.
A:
1:04
